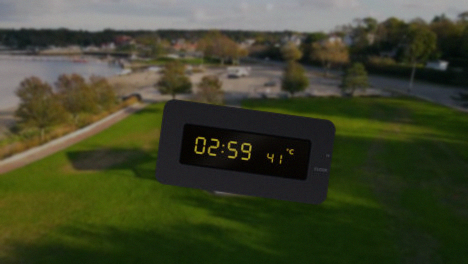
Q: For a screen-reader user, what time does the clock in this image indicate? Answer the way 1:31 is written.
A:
2:59
